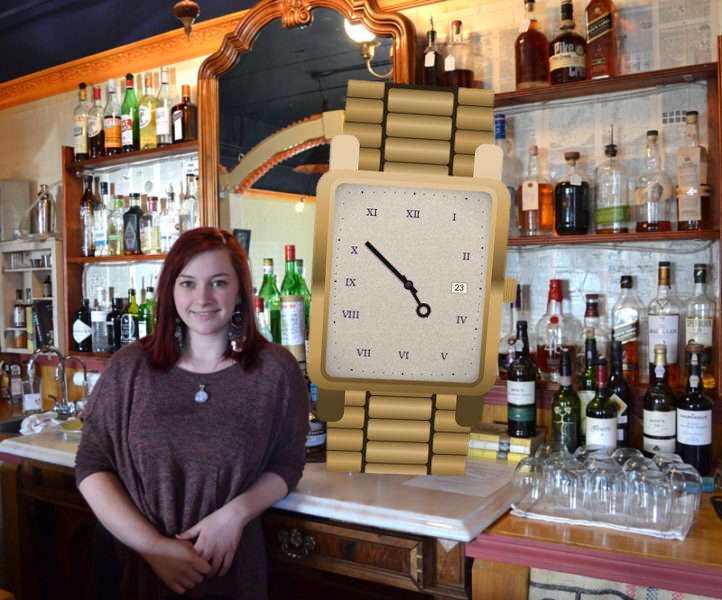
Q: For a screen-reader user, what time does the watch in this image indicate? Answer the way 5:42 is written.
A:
4:52
